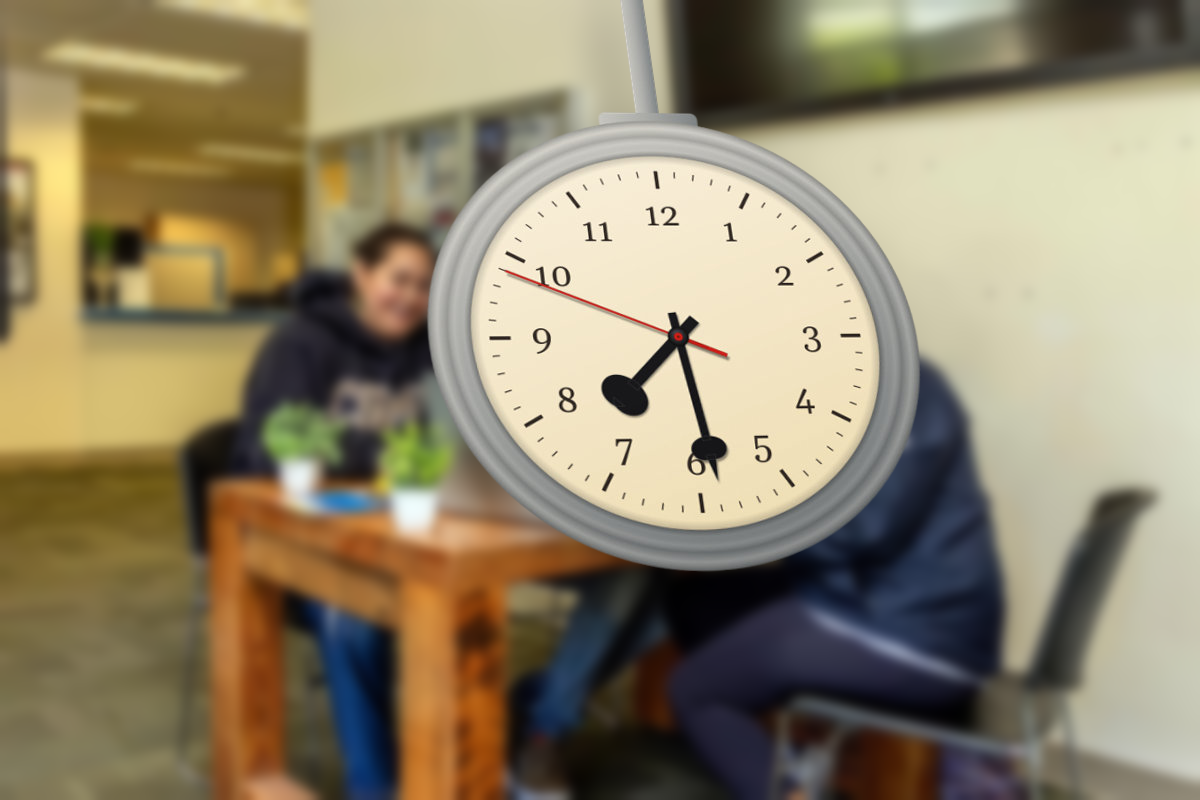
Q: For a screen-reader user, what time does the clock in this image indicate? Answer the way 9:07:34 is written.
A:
7:28:49
